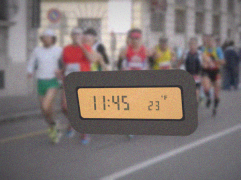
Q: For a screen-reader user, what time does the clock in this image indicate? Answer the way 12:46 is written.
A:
11:45
